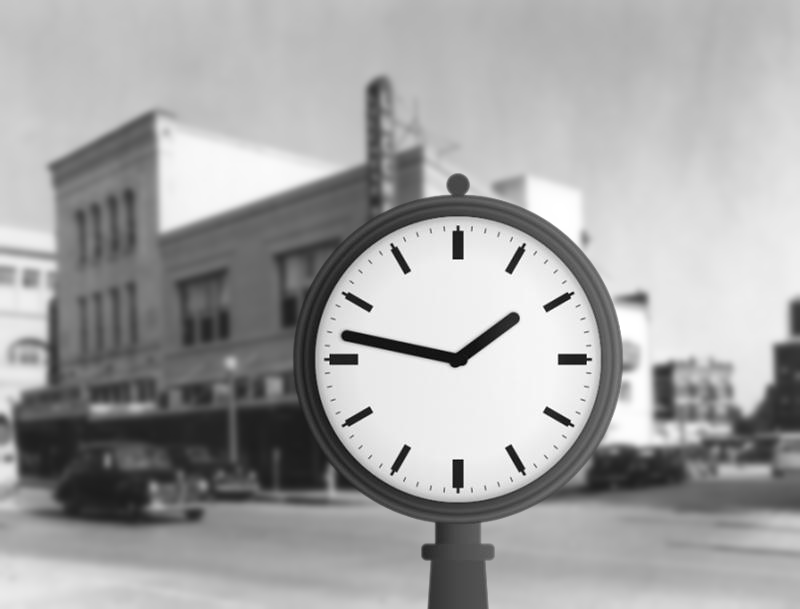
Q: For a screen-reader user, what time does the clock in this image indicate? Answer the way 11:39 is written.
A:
1:47
